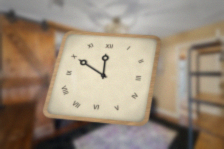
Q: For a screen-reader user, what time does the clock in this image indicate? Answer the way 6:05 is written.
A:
11:50
